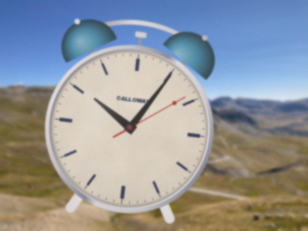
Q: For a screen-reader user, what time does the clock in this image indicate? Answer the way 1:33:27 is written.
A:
10:05:09
